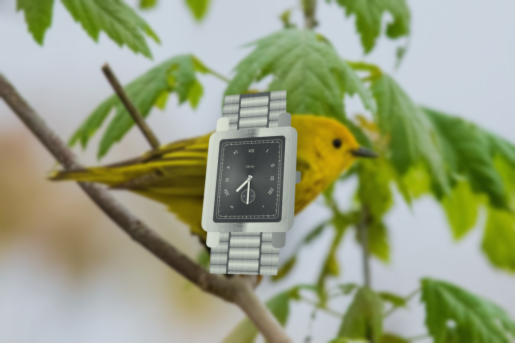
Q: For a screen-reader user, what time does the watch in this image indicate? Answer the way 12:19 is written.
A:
7:30
